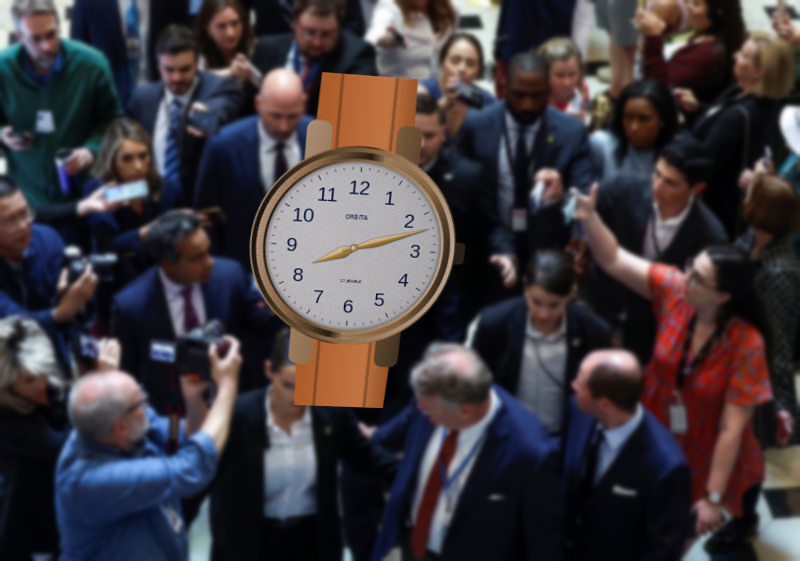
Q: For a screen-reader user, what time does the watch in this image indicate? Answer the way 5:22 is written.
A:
8:12
